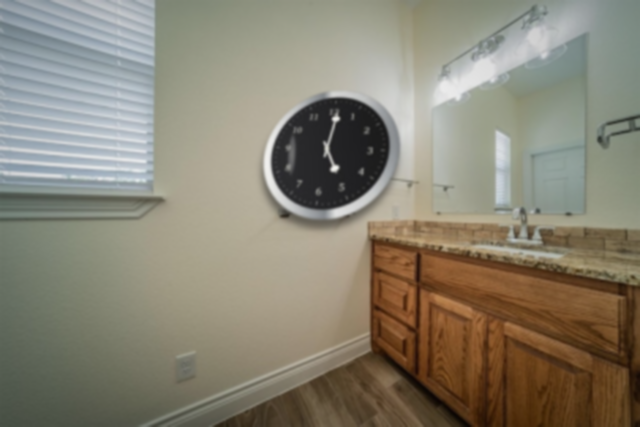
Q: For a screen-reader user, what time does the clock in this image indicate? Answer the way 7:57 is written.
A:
5:01
